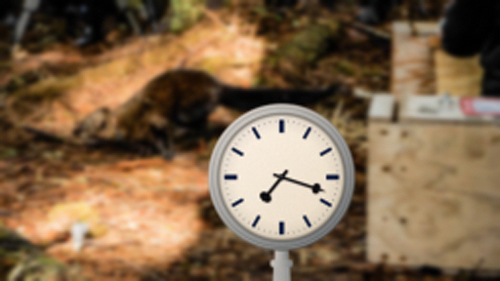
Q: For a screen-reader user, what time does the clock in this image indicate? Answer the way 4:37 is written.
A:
7:18
